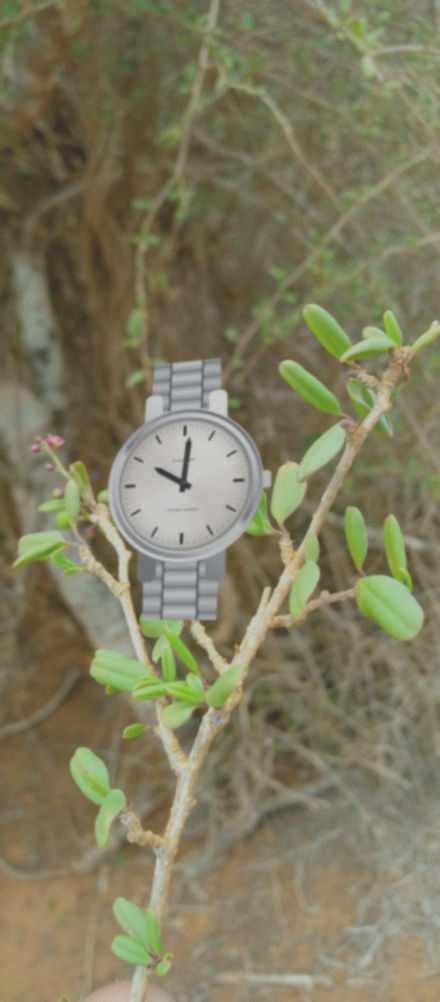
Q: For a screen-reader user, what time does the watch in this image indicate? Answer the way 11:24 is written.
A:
10:01
